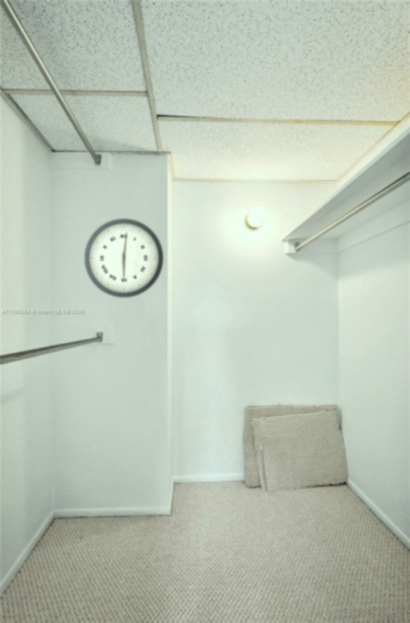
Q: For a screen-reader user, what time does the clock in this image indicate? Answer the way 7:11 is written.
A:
6:01
